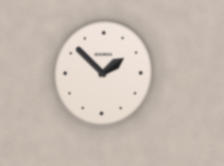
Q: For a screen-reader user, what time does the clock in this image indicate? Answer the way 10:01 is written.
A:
1:52
